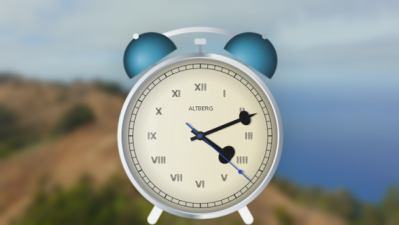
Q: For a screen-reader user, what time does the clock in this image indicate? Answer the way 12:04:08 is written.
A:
4:11:22
